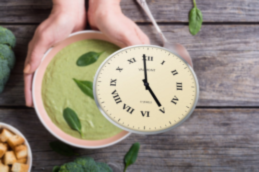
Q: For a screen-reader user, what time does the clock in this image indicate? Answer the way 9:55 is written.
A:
4:59
